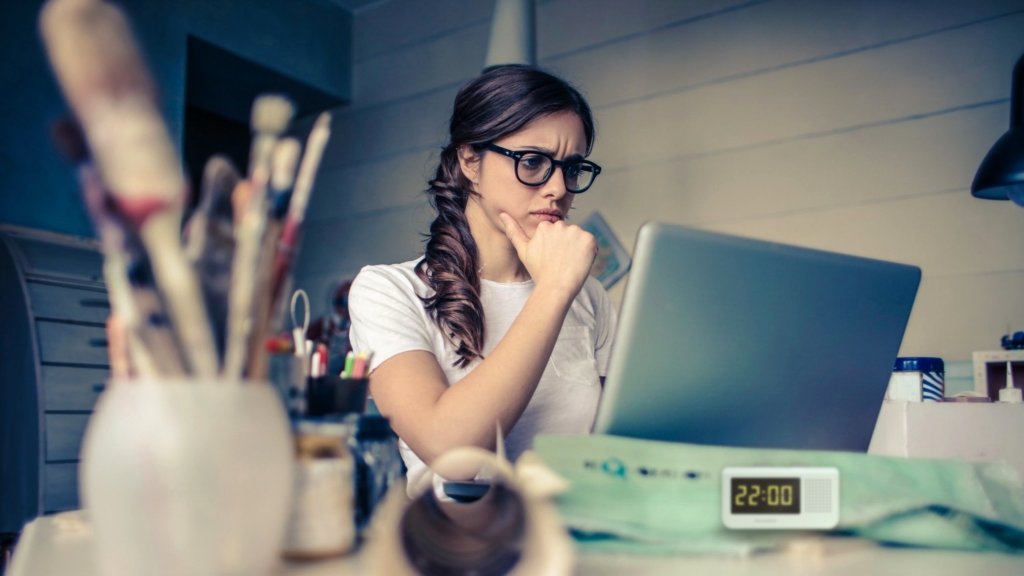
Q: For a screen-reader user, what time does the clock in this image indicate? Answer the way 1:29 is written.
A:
22:00
